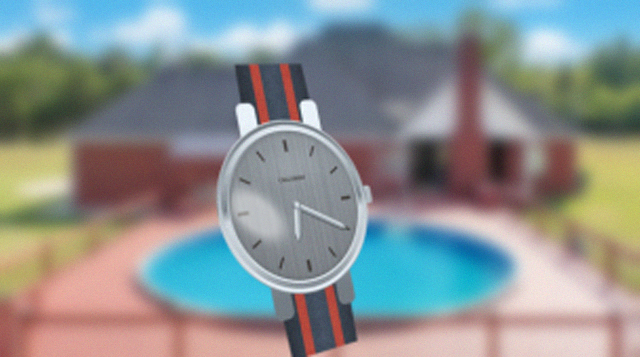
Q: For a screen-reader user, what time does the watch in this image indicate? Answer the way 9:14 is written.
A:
6:20
